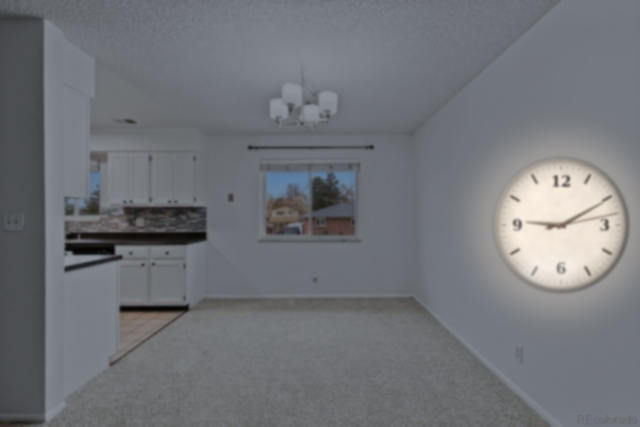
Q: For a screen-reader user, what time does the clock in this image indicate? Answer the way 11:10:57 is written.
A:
9:10:13
